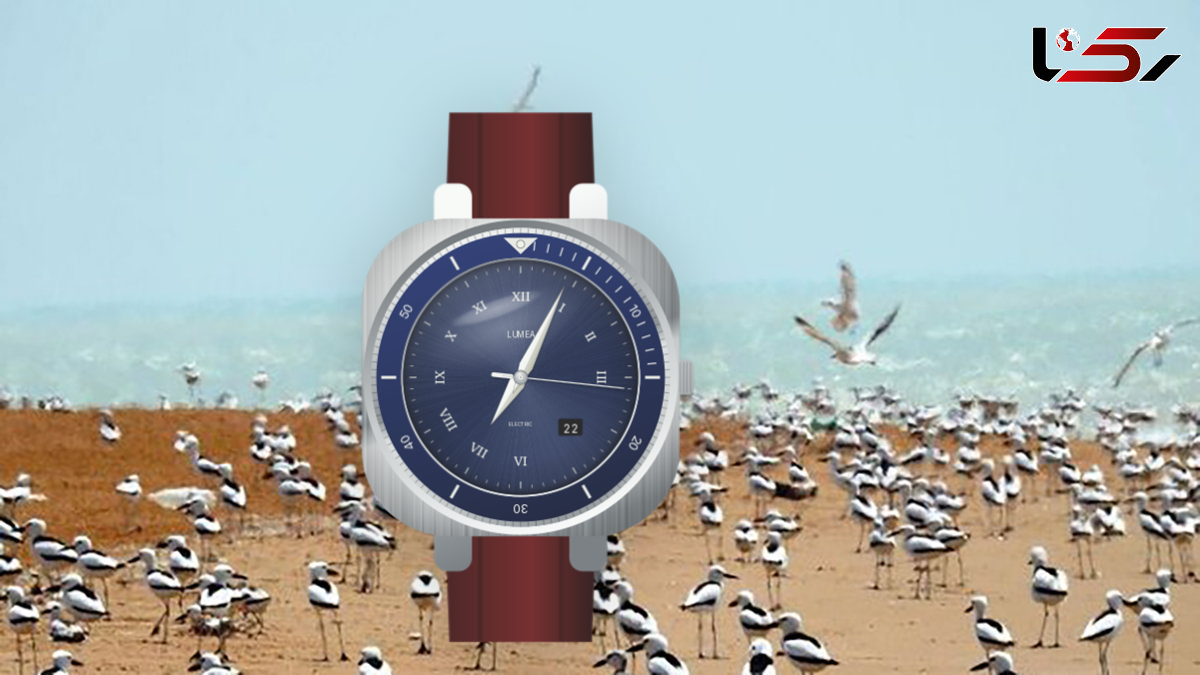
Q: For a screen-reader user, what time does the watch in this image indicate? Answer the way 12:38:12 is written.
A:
7:04:16
